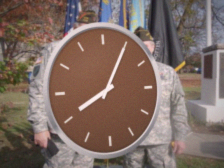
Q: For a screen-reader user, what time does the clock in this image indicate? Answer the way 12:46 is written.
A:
8:05
